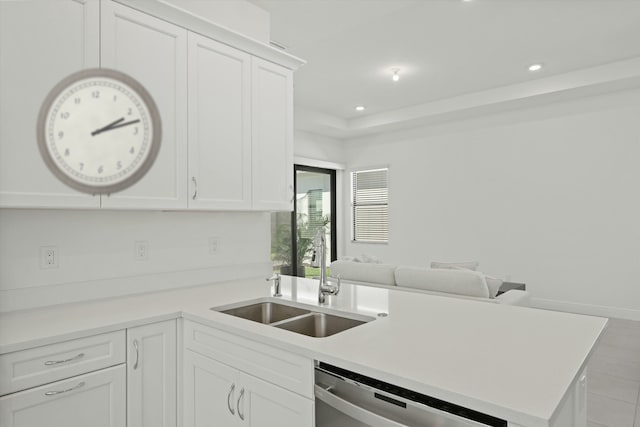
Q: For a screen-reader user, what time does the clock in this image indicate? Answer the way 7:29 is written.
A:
2:13
